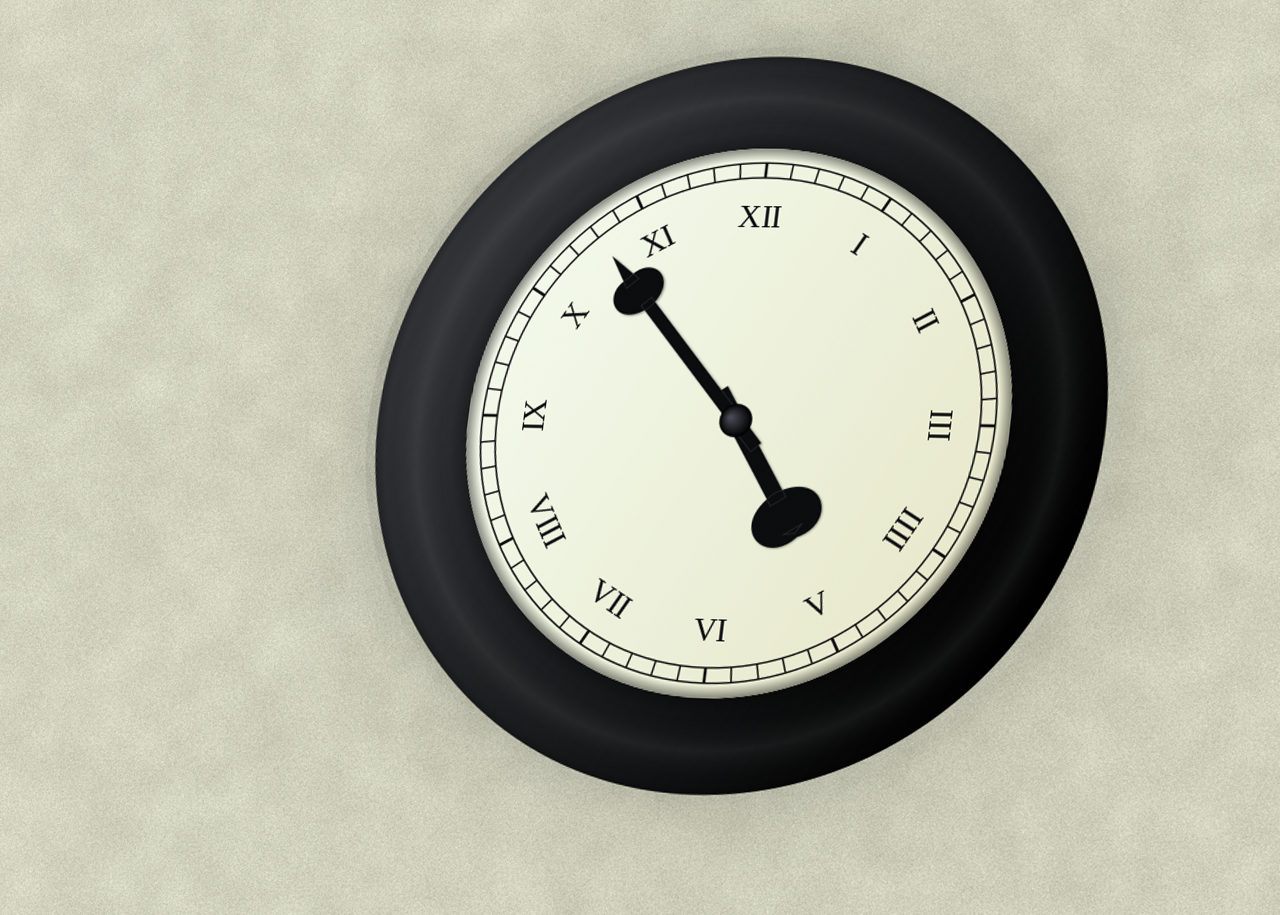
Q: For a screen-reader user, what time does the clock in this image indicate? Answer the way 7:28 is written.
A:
4:53
